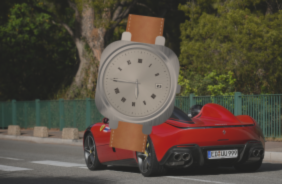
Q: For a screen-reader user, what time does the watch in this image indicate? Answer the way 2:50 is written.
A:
5:45
